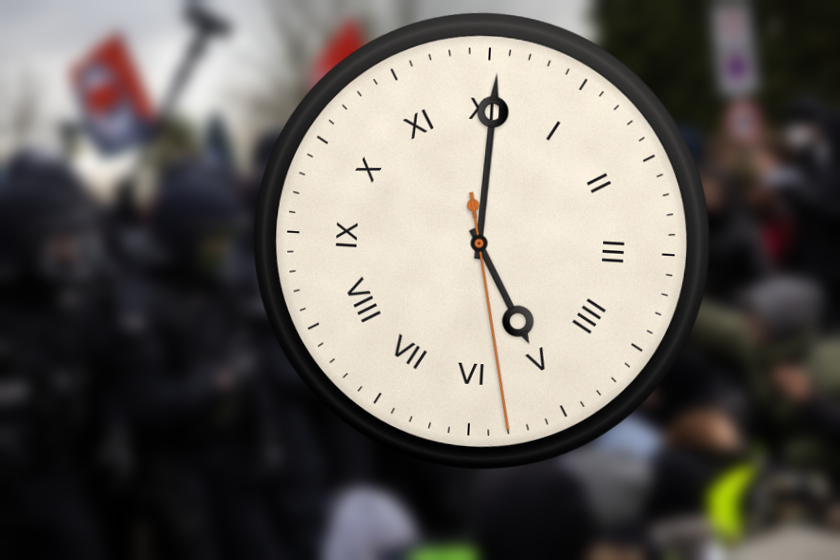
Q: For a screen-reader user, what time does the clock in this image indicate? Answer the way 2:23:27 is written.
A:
5:00:28
